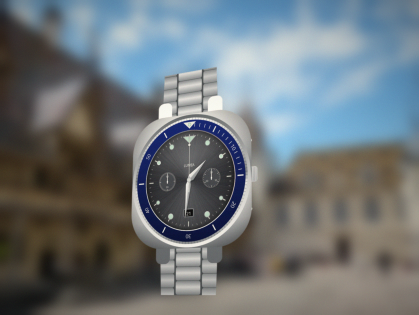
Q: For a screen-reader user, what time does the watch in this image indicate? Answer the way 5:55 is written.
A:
1:31
